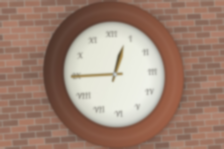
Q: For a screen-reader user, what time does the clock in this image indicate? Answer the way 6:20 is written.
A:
12:45
